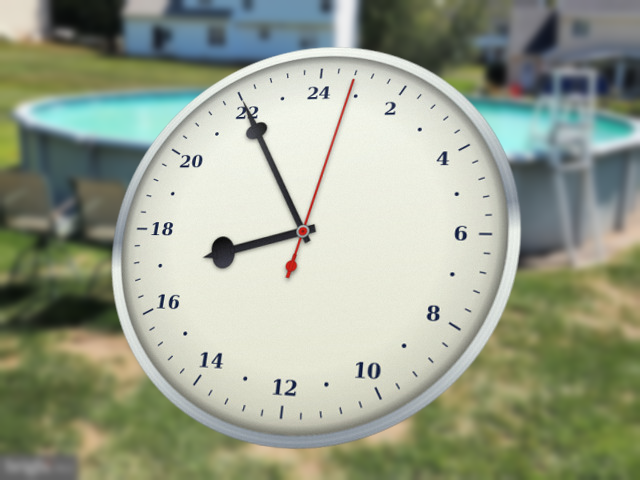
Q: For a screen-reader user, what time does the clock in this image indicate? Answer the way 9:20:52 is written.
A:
16:55:02
